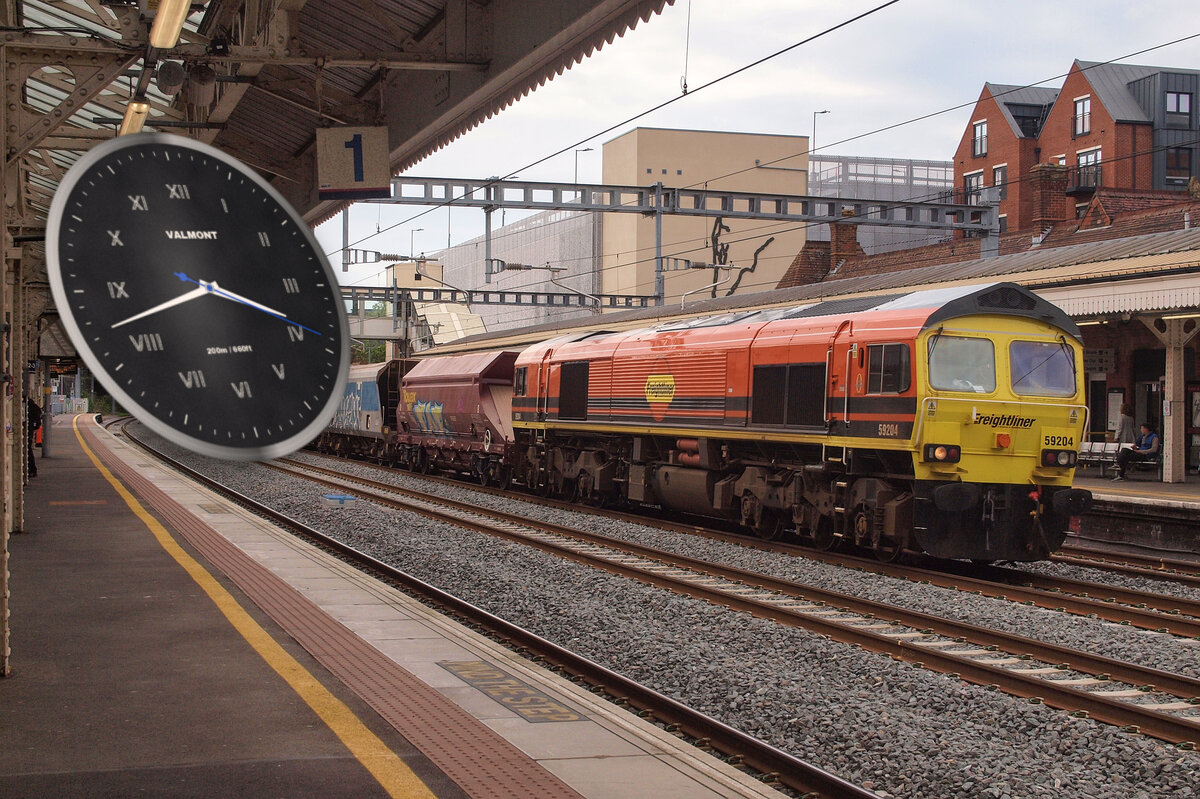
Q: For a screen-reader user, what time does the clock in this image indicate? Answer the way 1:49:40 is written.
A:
3:42:19
